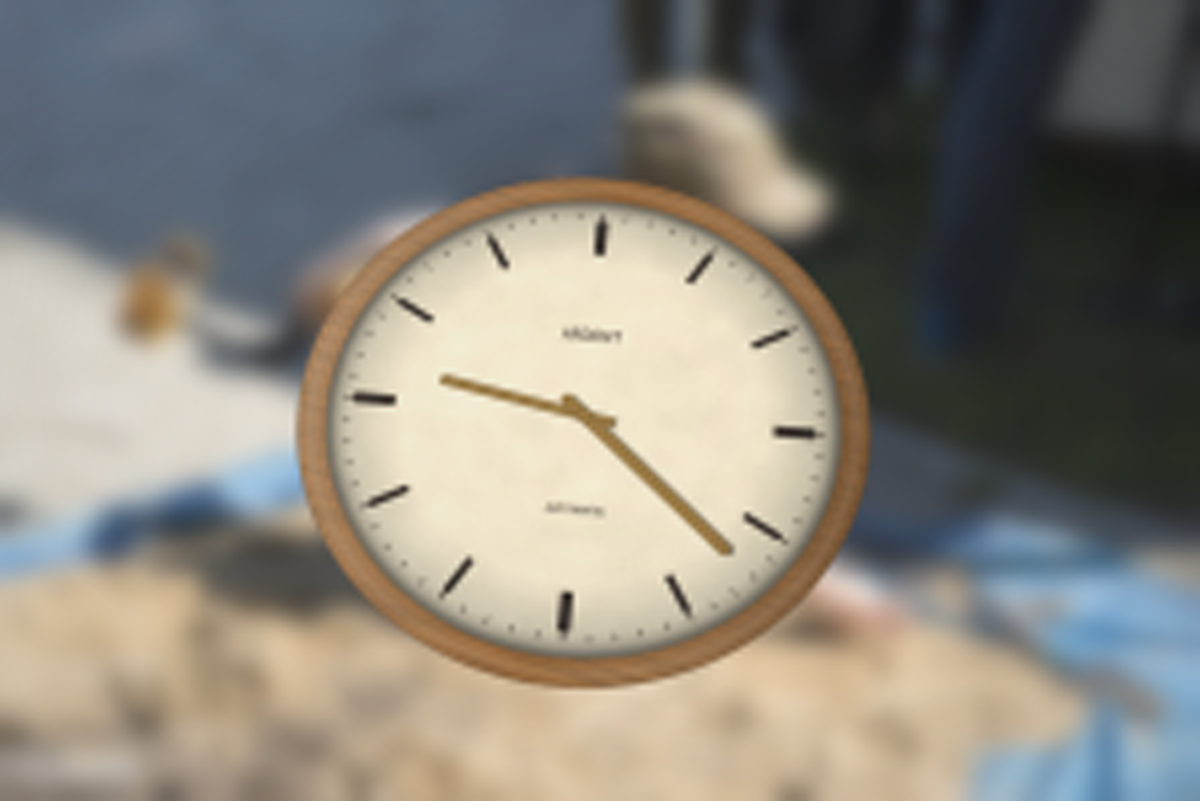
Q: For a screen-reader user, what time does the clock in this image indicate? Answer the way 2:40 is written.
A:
9:22
